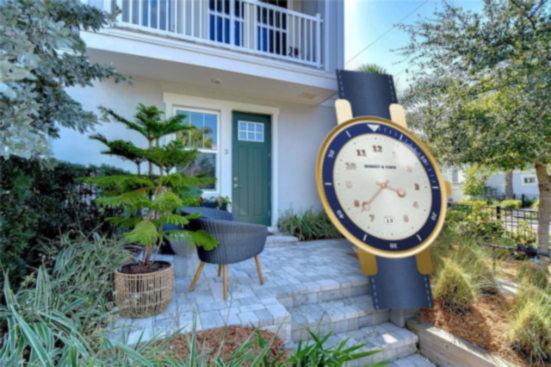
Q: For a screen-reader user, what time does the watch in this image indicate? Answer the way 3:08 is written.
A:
3:38
